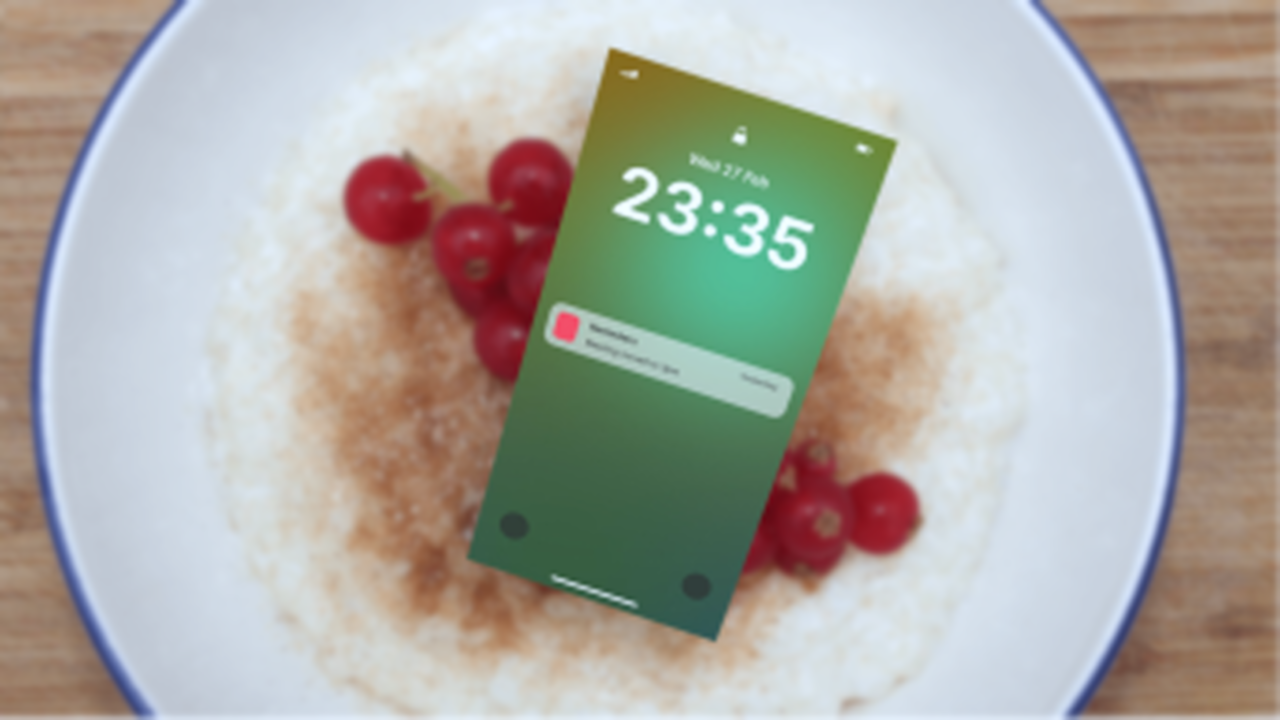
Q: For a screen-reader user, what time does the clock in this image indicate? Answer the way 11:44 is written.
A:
23:35
